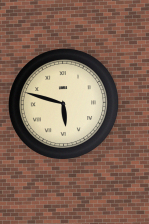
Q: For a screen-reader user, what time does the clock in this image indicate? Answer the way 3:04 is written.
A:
5:48
